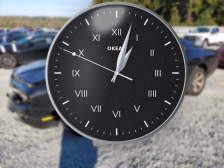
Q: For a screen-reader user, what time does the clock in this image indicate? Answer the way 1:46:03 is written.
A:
1:02:49
